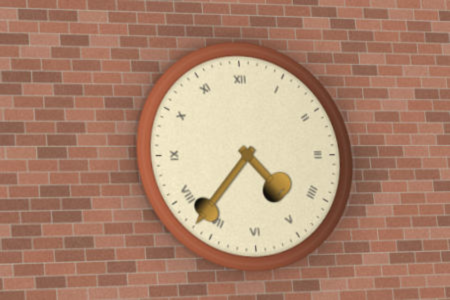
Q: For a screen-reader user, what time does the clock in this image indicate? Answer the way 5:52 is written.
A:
4:37
